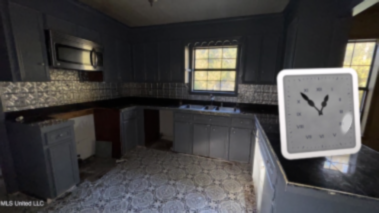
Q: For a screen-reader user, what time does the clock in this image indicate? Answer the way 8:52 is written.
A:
12:53
